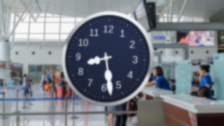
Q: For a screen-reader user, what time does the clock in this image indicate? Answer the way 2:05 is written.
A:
8:28
